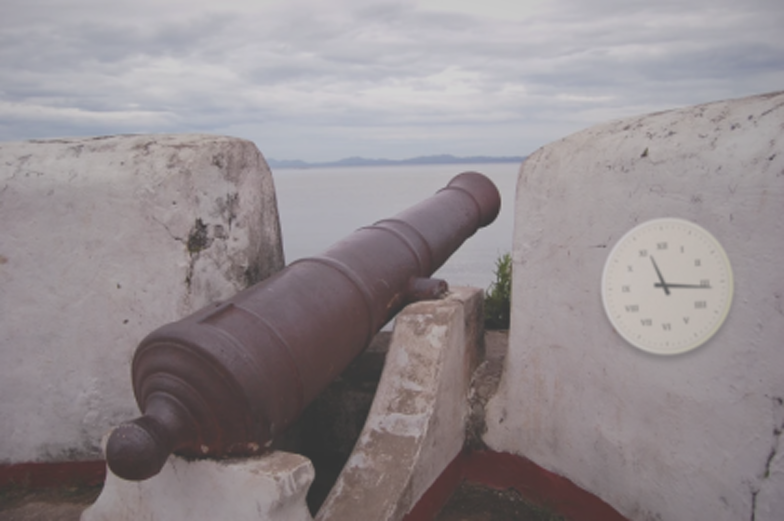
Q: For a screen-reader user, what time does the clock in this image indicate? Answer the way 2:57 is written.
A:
11:16
